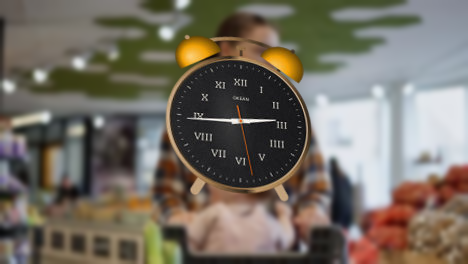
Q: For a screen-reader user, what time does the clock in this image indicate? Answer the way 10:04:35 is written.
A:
2:44:28
